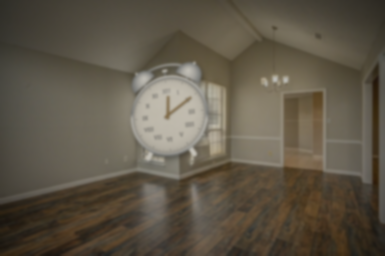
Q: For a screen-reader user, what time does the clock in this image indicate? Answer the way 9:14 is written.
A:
12:10
